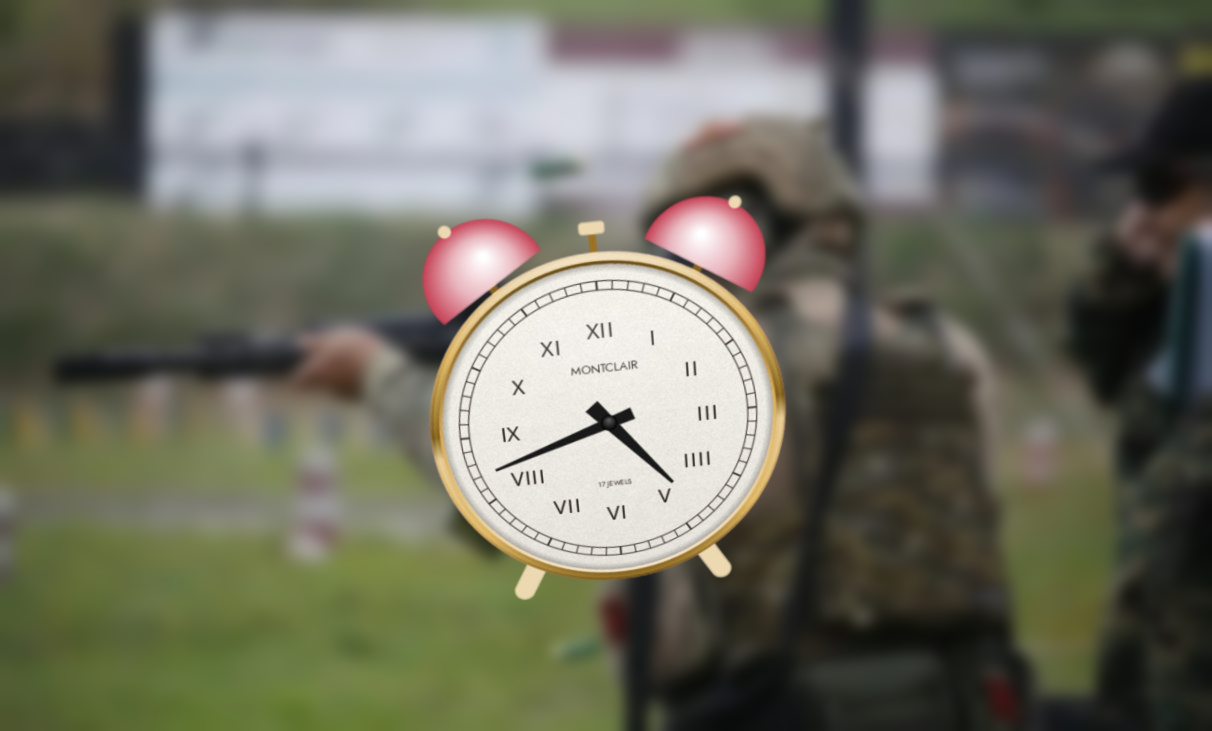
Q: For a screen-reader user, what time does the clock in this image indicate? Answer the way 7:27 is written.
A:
4:42
